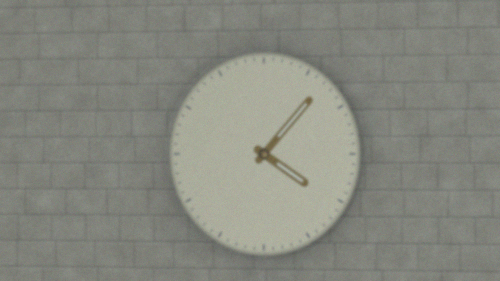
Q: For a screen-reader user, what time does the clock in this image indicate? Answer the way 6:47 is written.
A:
4:07
